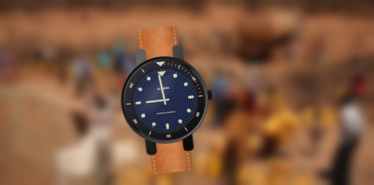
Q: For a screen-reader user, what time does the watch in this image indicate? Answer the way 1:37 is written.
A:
8:59
